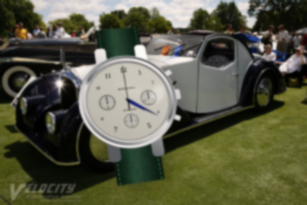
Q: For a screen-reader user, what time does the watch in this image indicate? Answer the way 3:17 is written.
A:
4:21
